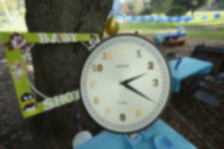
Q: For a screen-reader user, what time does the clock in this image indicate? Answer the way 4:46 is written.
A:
2:20
